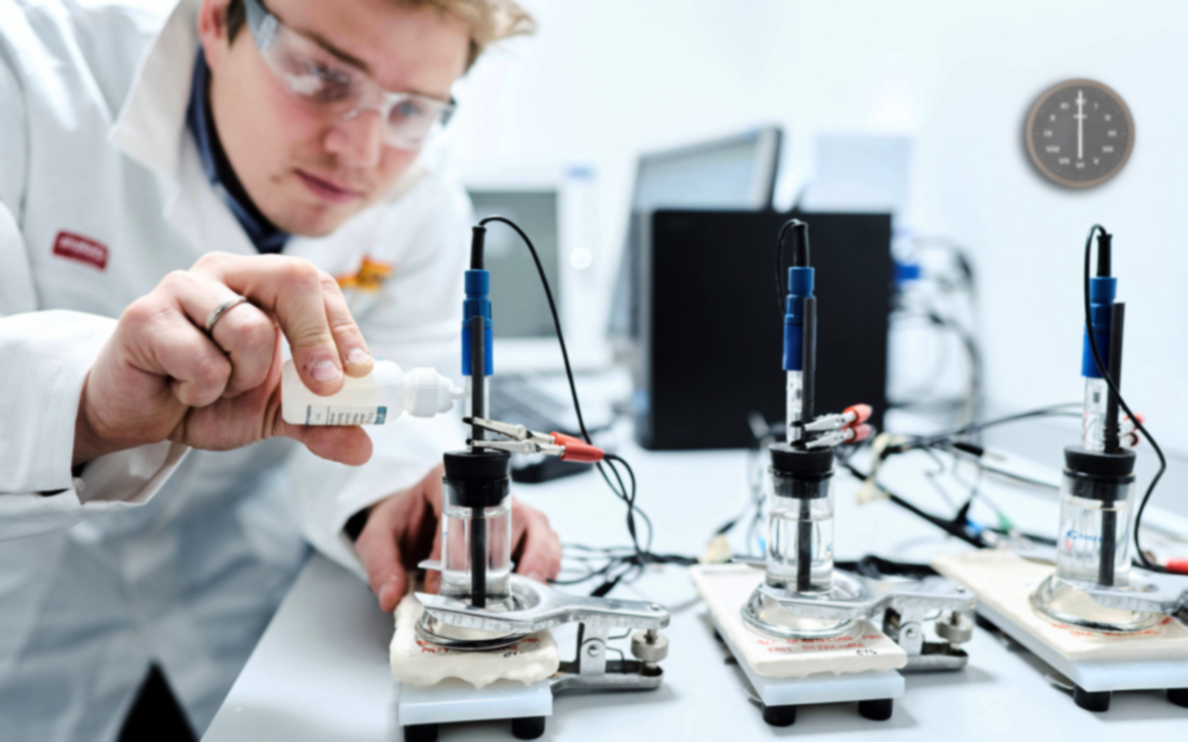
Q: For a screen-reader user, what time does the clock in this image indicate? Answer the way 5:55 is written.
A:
6:00
